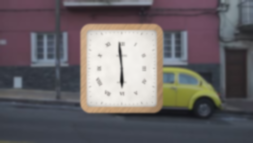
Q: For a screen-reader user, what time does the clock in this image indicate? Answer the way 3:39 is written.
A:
5:59
